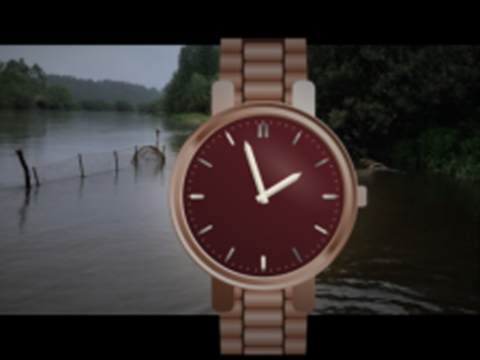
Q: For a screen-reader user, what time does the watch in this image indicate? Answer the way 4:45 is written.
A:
1:57
